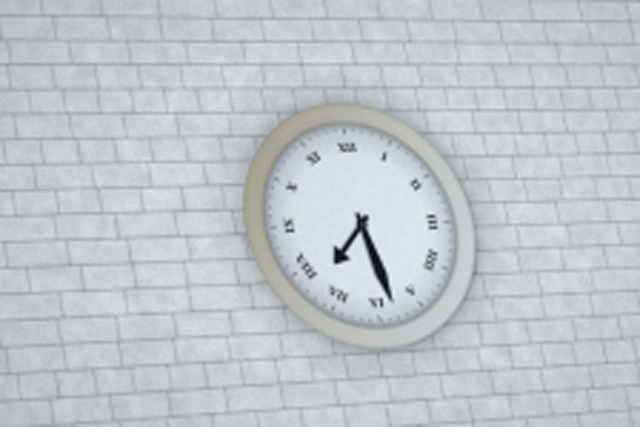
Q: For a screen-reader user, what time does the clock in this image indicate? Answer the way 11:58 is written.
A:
7:28
